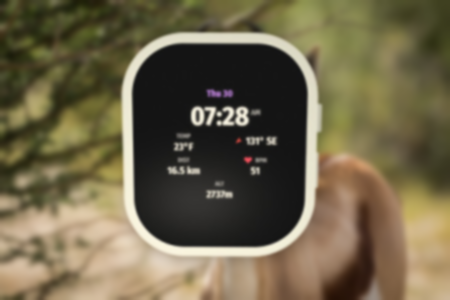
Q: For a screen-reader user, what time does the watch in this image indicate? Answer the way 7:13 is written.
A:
7:28
